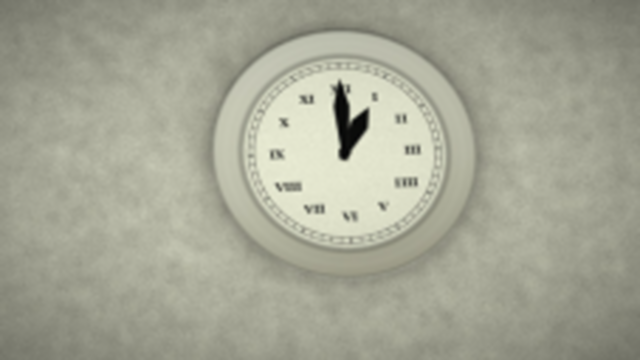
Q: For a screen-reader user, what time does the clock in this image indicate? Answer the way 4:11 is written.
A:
1:00
